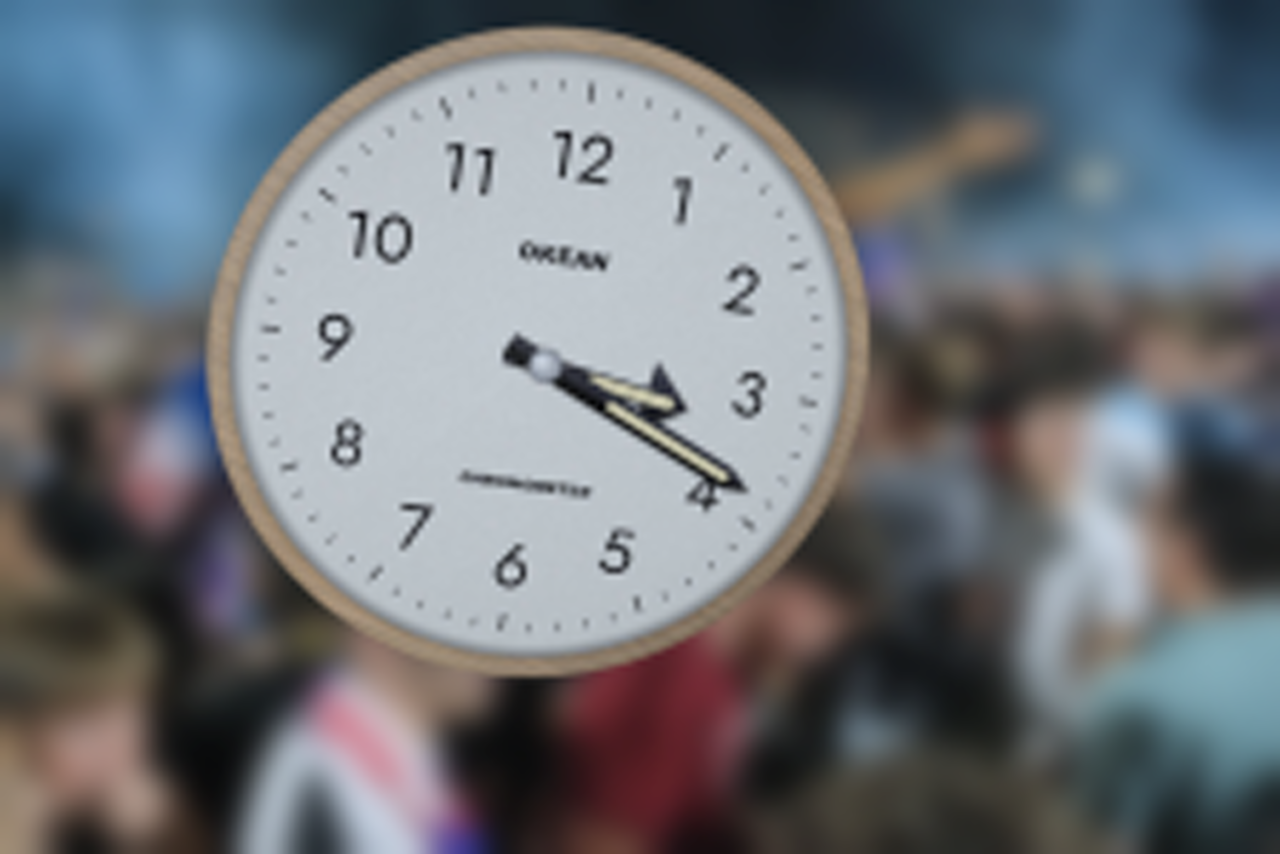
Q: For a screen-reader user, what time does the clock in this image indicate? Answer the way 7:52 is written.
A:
3:19
